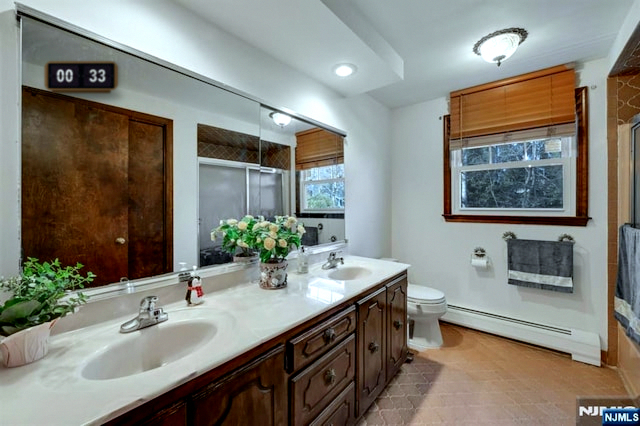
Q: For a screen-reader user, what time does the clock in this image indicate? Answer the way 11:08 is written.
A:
0:33
